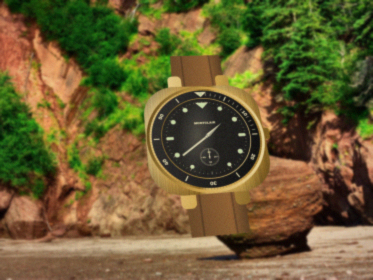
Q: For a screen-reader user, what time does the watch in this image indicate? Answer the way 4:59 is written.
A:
1:39
